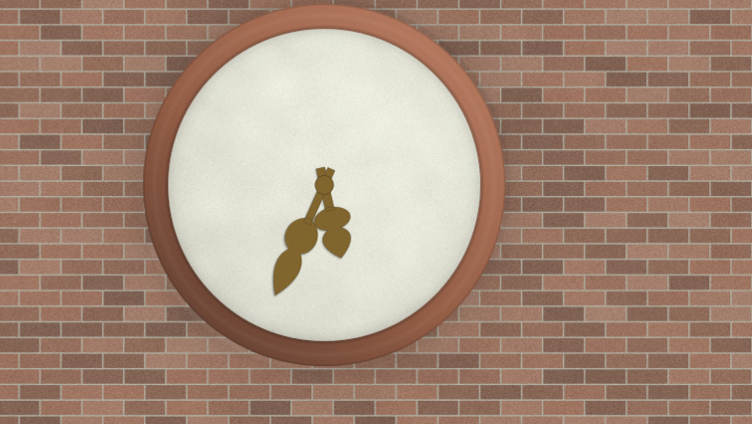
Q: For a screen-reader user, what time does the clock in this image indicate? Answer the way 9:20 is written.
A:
5:34
